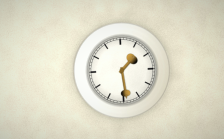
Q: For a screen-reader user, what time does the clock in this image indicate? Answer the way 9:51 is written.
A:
1:29
